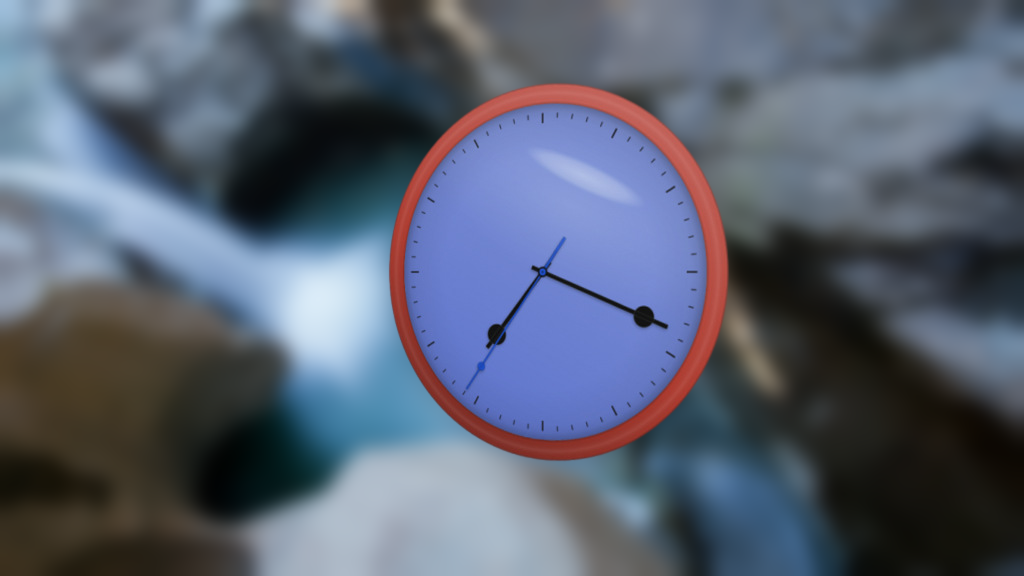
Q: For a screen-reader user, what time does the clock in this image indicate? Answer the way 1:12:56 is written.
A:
7:18:36
